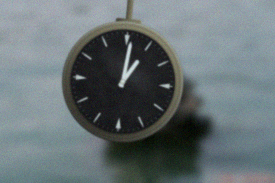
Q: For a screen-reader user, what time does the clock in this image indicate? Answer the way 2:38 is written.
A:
1:01
